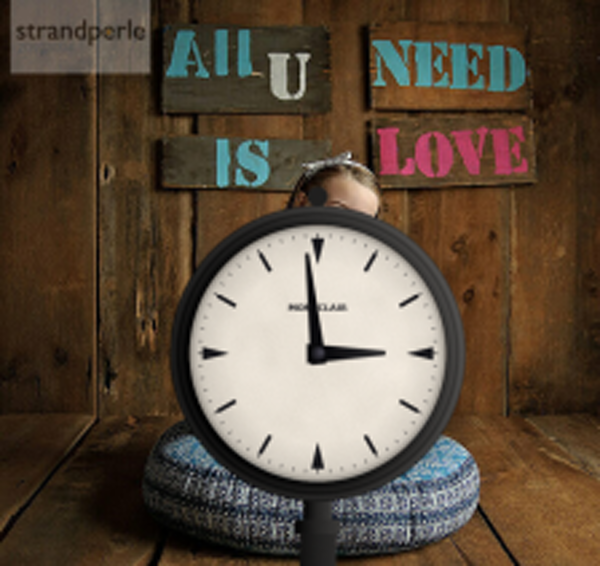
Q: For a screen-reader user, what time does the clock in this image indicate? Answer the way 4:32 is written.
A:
2:59
